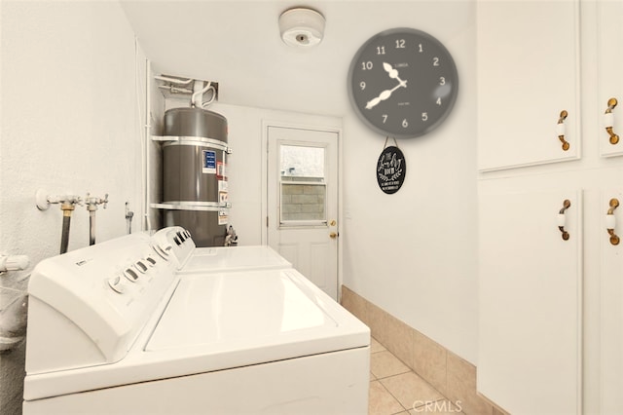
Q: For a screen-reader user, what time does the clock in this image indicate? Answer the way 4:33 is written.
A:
10:40
